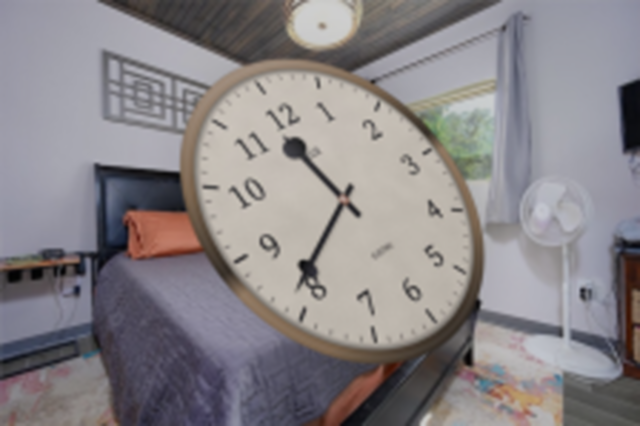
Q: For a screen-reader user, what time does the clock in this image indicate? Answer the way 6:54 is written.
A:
11:41
